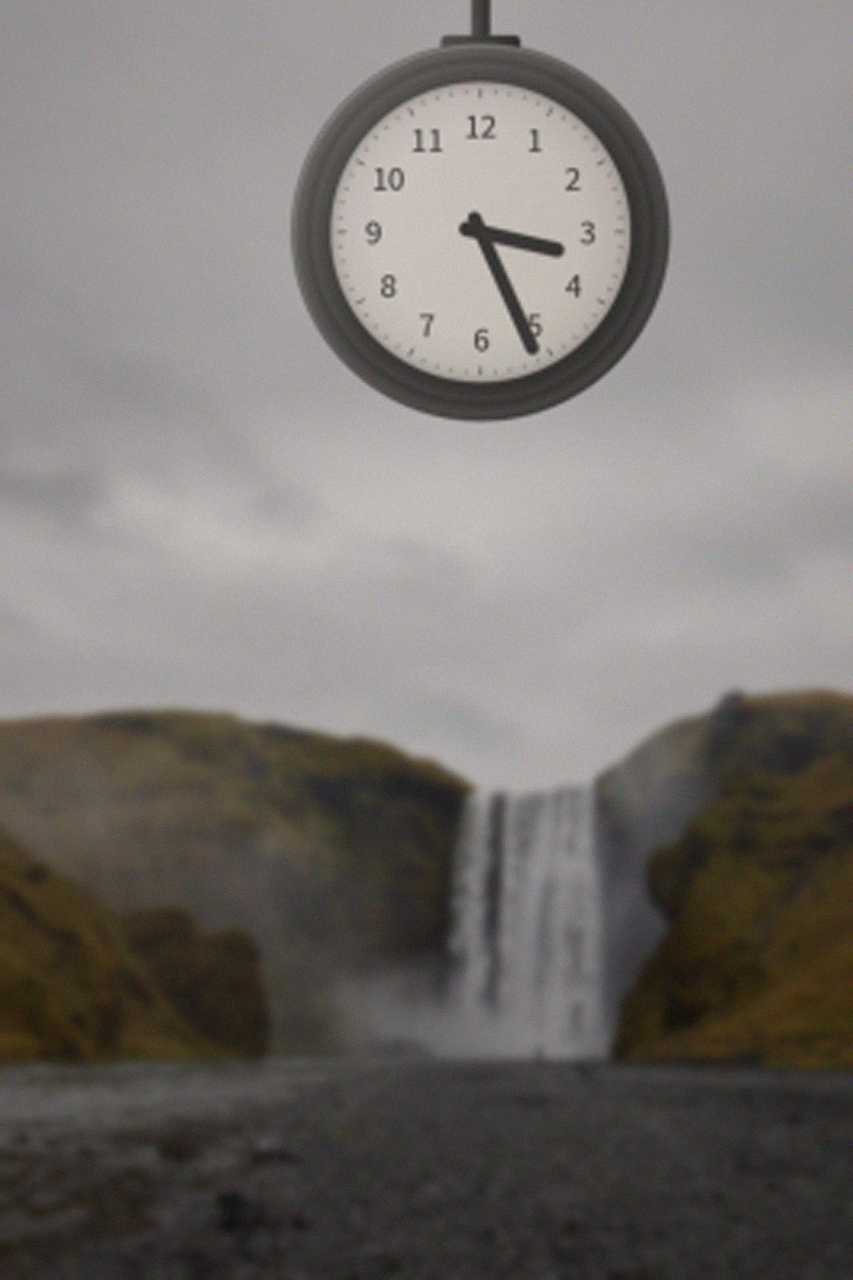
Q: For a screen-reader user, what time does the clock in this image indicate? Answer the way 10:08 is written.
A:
3:26
